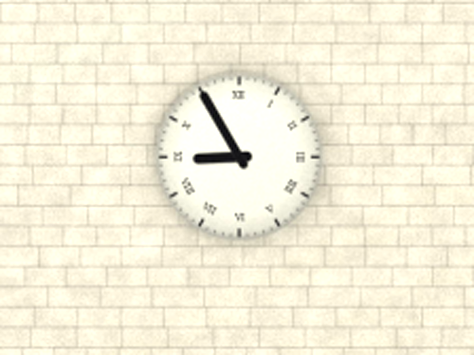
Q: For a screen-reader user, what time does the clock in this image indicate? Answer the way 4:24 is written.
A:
8:55
